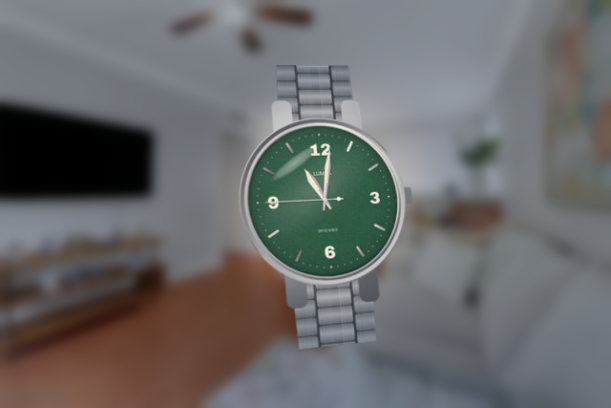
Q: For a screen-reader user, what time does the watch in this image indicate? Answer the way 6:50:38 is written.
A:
11:01:45
